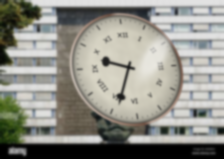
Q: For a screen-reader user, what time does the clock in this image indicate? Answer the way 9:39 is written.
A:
9:34
